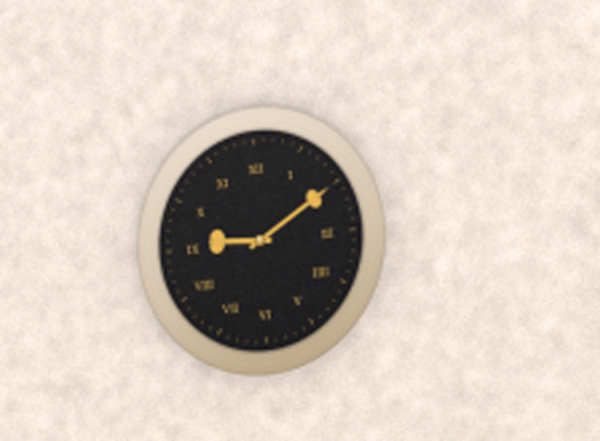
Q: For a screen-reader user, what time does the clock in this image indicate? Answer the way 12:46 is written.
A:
9:10
